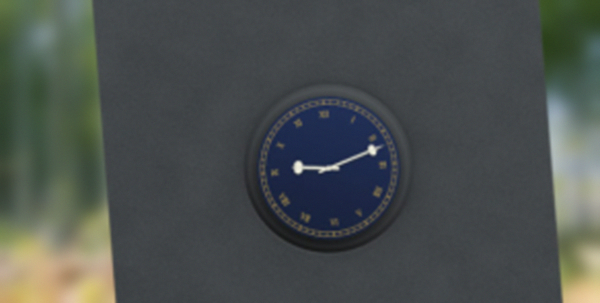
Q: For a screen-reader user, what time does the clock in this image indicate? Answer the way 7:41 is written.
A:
9:12
